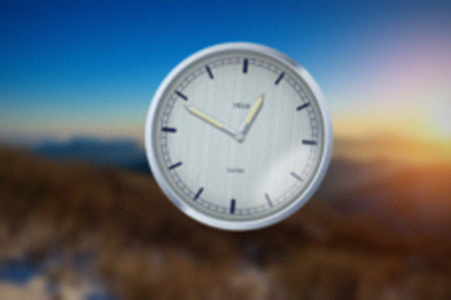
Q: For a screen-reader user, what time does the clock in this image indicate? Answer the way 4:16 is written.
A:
12:49
